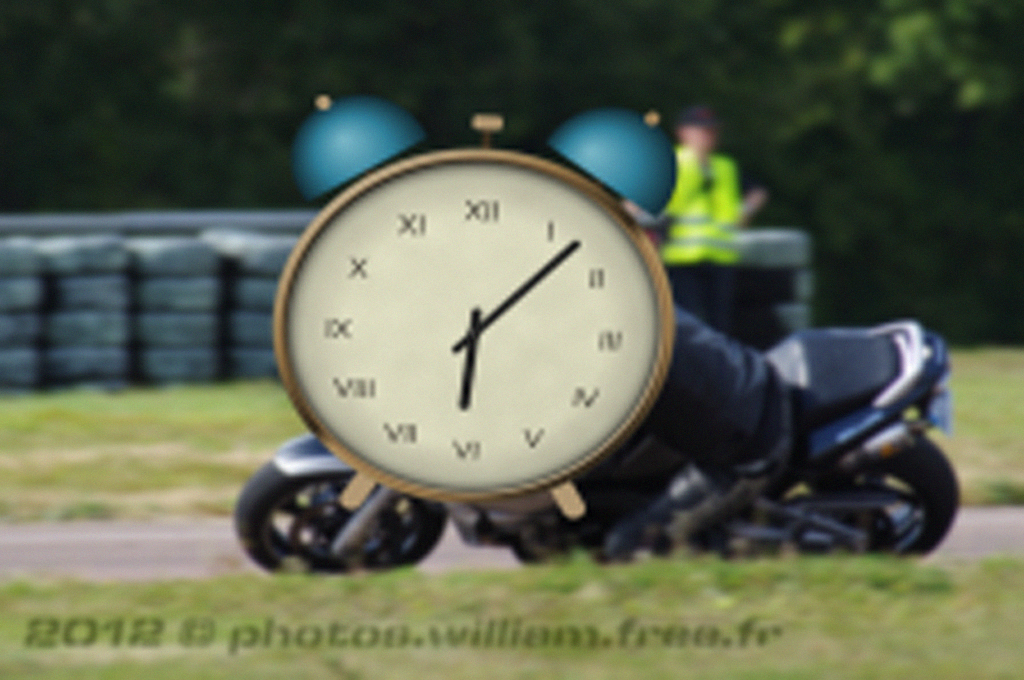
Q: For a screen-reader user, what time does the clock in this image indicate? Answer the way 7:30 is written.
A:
6:07
